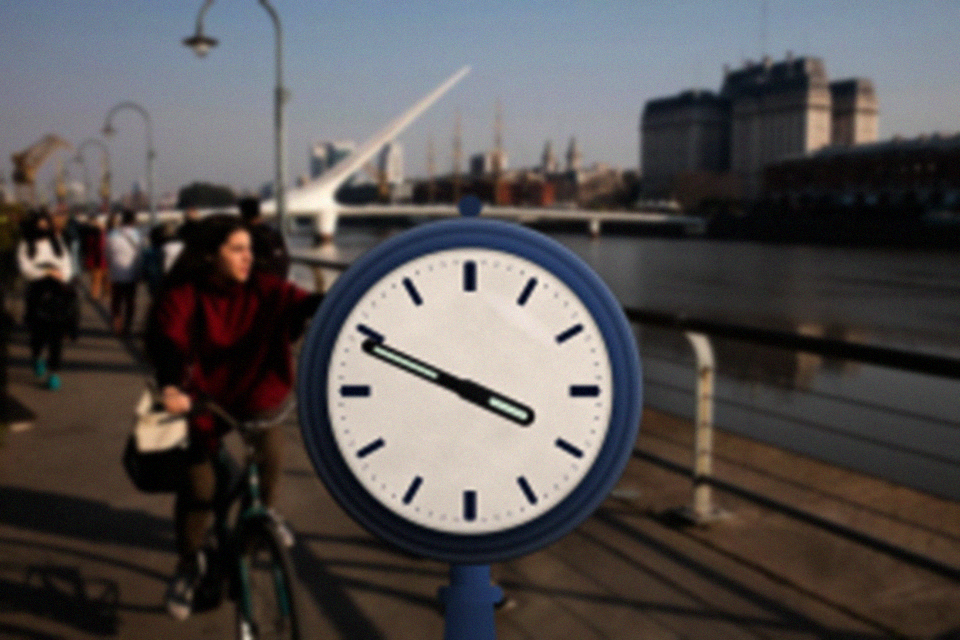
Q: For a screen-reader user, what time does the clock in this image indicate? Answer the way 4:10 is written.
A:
3:49
